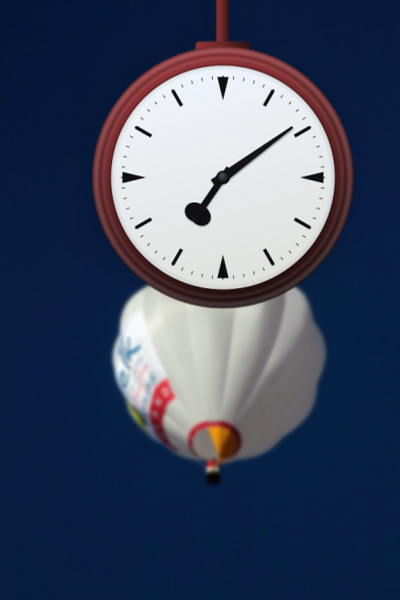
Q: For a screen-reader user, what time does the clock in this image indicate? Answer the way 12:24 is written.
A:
7:09
